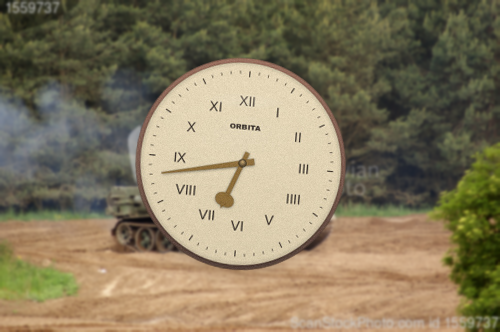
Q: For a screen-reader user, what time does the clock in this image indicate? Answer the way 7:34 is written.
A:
6:43
